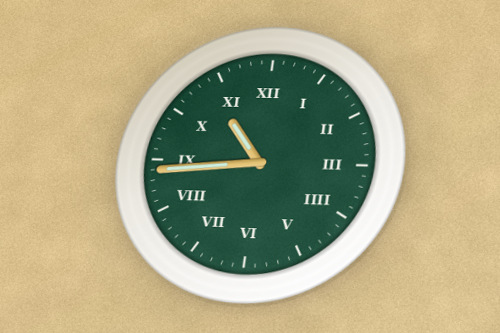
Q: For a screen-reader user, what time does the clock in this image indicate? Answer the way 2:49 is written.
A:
10:44
